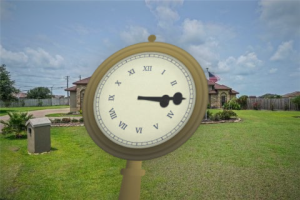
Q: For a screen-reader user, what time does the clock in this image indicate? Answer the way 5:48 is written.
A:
3:15
